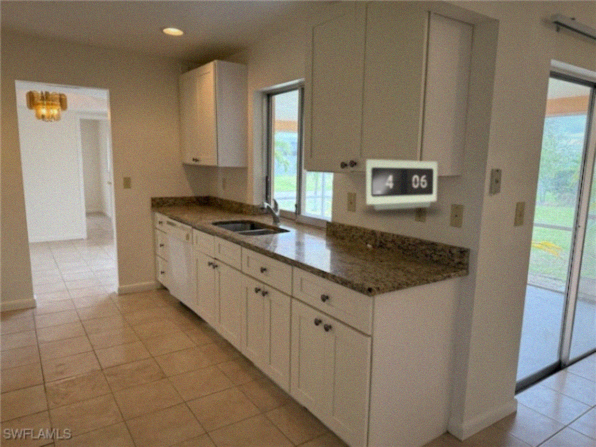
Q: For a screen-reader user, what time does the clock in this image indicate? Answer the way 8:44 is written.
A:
4:06
